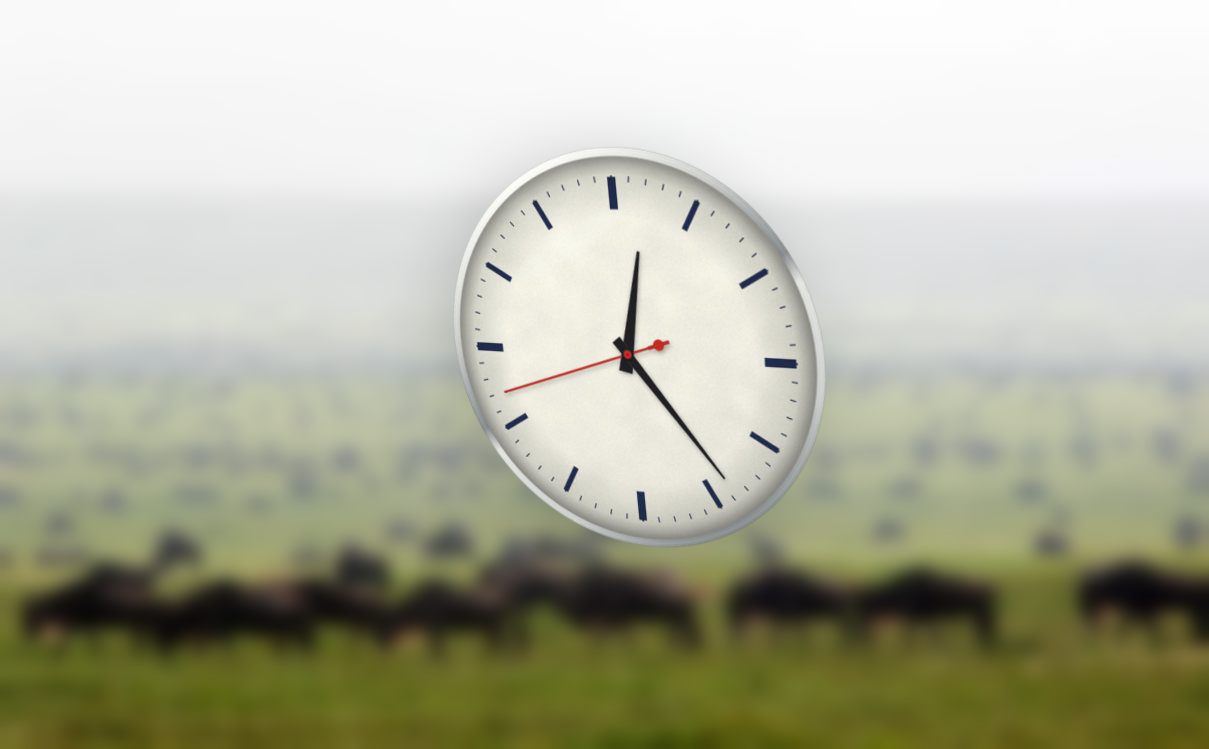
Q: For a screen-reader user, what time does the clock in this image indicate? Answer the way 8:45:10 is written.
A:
12:23:42
